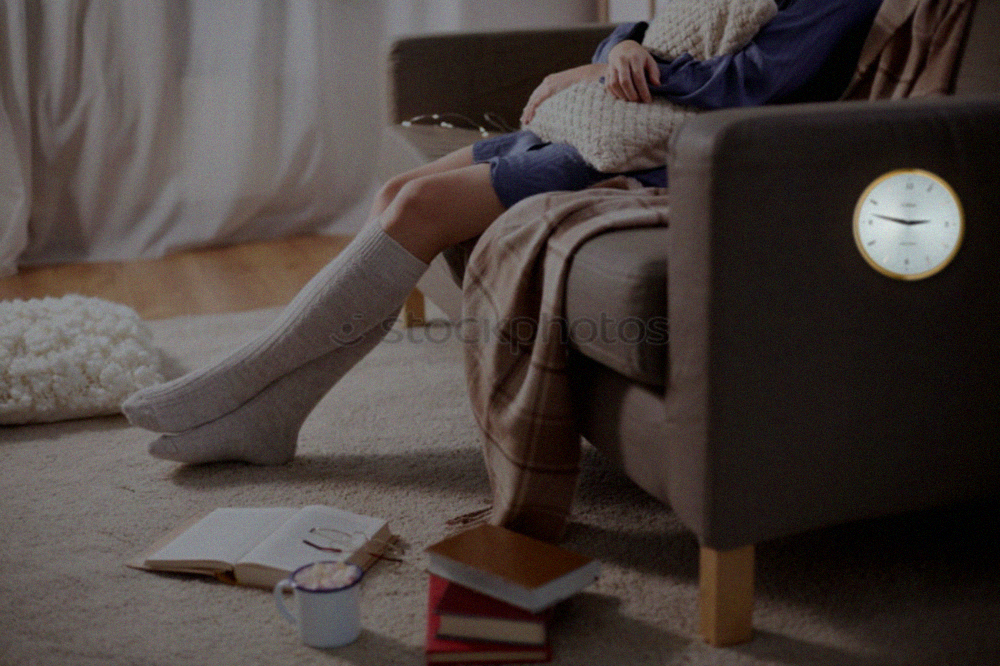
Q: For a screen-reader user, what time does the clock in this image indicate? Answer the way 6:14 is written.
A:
2:47
